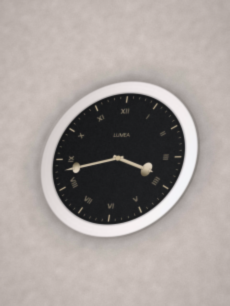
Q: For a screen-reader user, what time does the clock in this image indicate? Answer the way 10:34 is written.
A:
3:43
